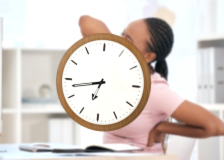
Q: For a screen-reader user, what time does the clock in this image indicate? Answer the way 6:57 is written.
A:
6:43
